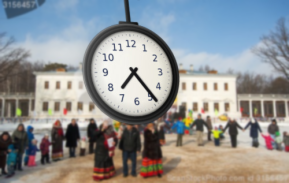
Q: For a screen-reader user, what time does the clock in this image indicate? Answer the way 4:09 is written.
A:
7:24
